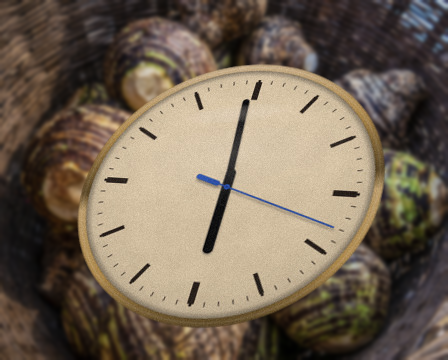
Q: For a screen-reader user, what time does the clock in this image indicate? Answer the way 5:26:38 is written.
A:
5:59:18
